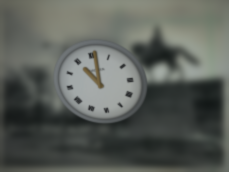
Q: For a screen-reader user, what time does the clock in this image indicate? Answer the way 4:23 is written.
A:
11:01
